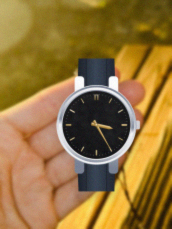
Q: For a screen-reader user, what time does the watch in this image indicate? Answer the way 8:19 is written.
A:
3:25
